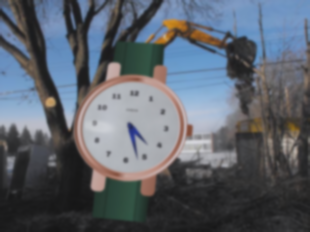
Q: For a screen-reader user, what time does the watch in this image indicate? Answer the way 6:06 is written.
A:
4:27
